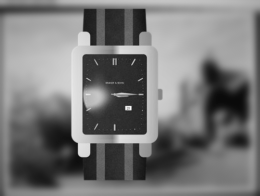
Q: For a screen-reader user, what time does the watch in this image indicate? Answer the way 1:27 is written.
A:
3:15
